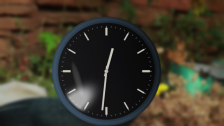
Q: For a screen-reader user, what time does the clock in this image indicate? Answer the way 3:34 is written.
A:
12:31
